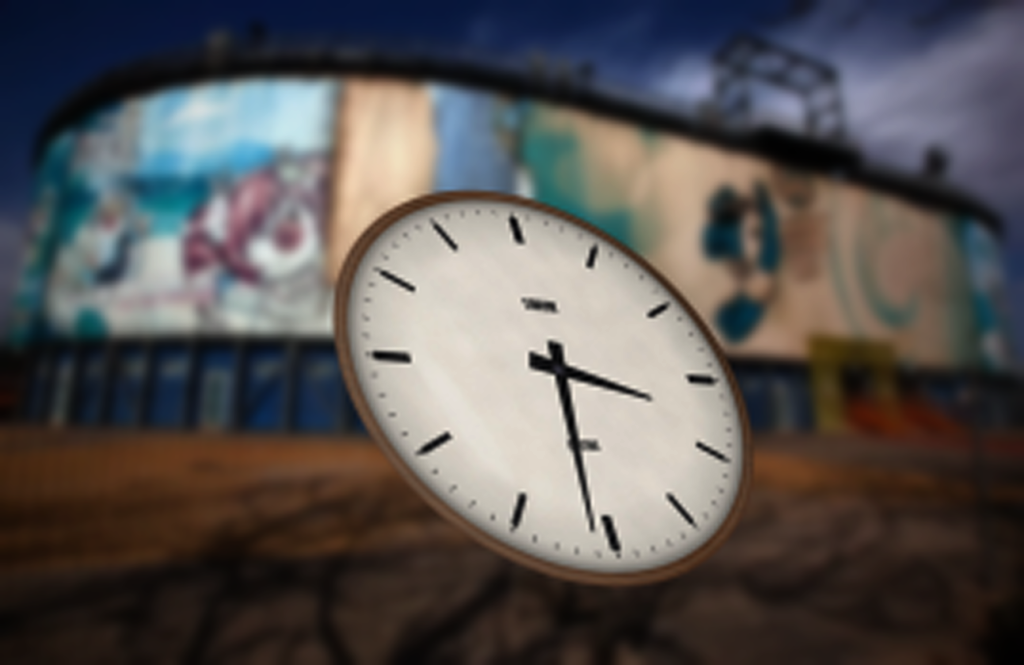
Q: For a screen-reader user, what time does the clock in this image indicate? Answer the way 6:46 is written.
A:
3:31
